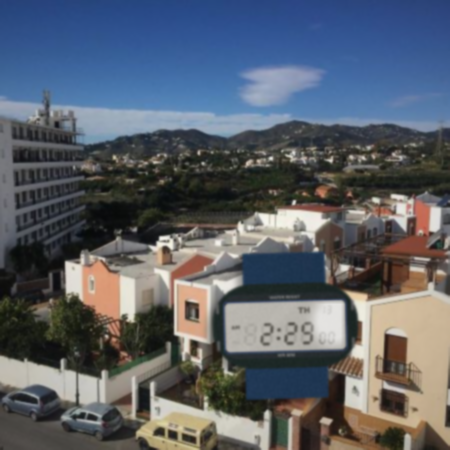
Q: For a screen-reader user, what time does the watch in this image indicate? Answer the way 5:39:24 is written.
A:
2:29:00
